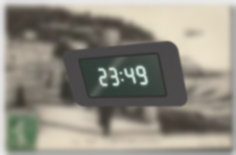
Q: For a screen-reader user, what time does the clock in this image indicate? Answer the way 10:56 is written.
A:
23:49
